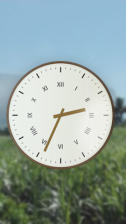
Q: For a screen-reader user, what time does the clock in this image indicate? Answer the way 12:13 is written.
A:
2:34
